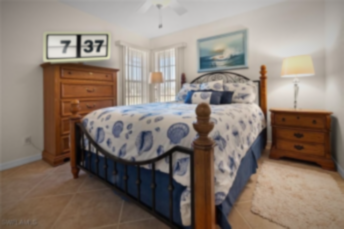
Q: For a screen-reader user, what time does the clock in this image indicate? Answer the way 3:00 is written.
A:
7:37
